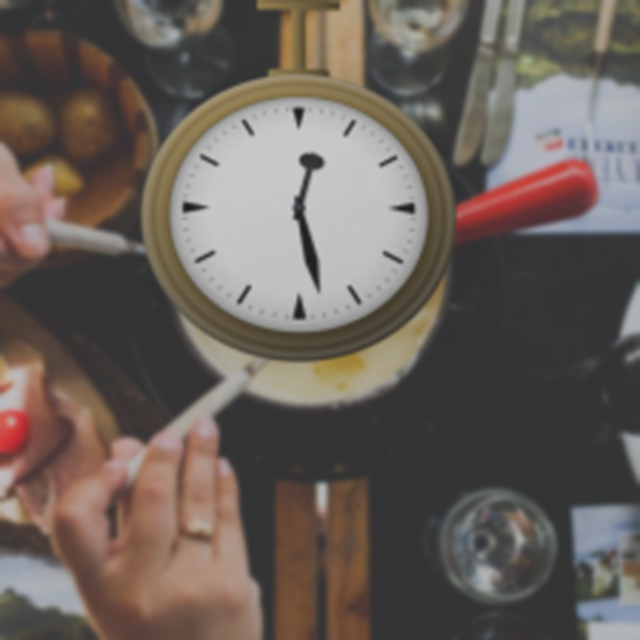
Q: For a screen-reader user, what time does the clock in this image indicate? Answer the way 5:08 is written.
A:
12:28
